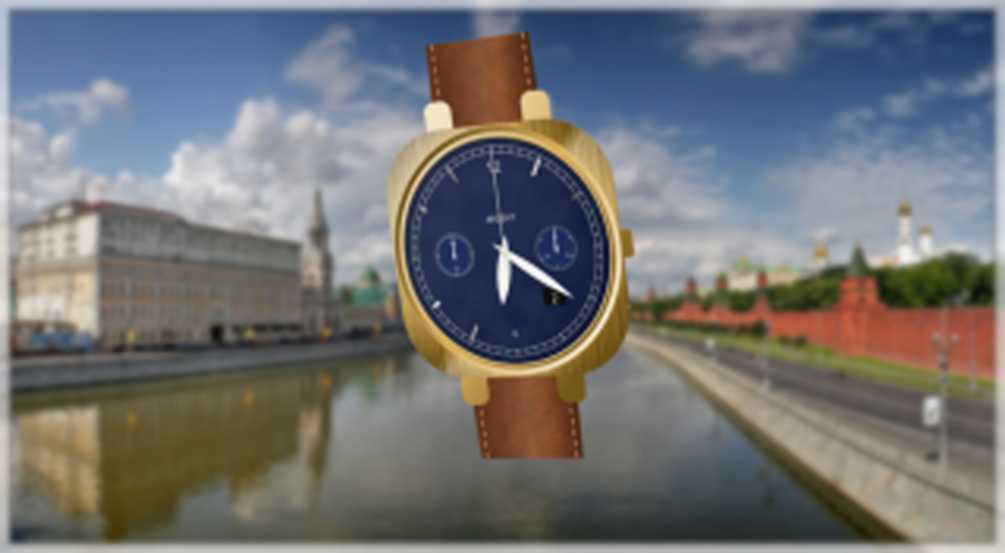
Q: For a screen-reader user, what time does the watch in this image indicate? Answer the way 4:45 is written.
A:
6:21
